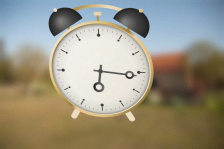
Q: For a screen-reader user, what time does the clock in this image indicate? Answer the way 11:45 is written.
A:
6:16
